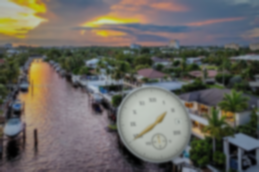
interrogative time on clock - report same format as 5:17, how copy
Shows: 1:40
